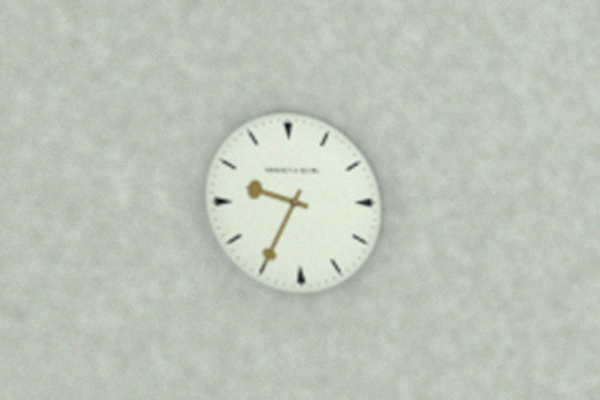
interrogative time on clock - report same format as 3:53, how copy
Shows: 9:35
